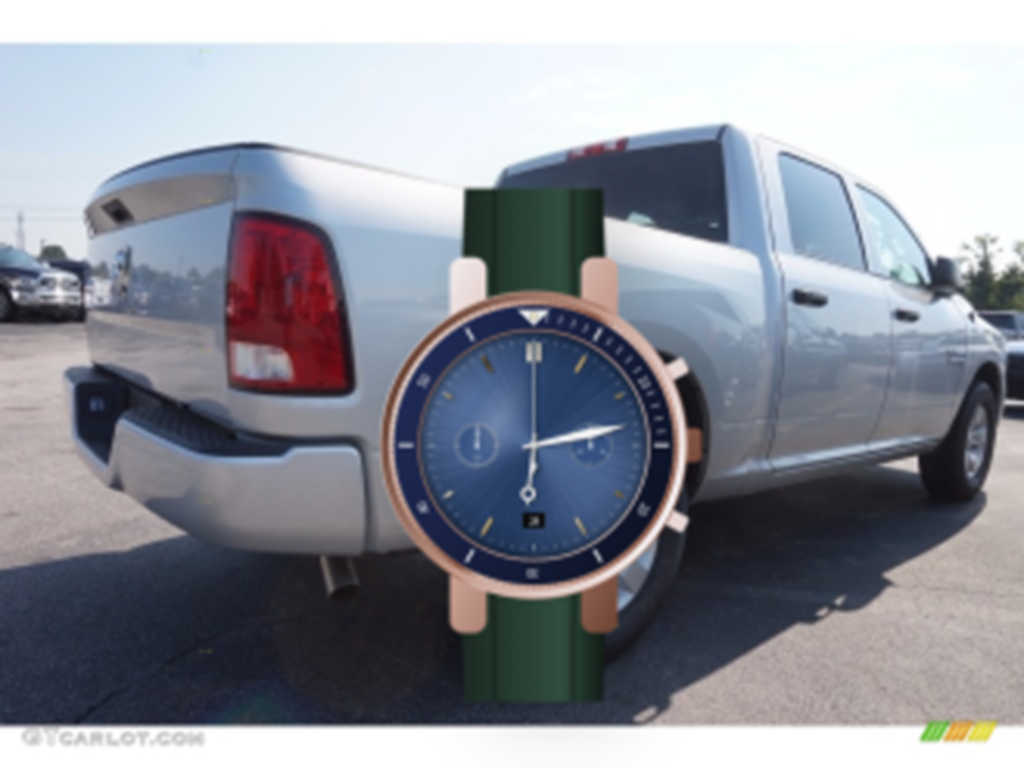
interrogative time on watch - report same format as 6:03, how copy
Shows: 6:13
